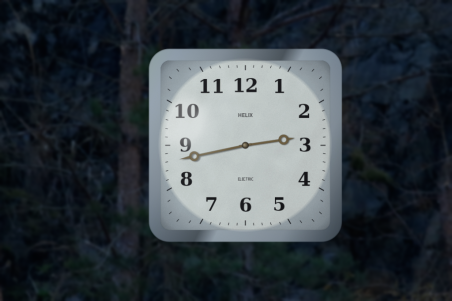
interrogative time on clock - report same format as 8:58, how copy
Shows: 2:43
